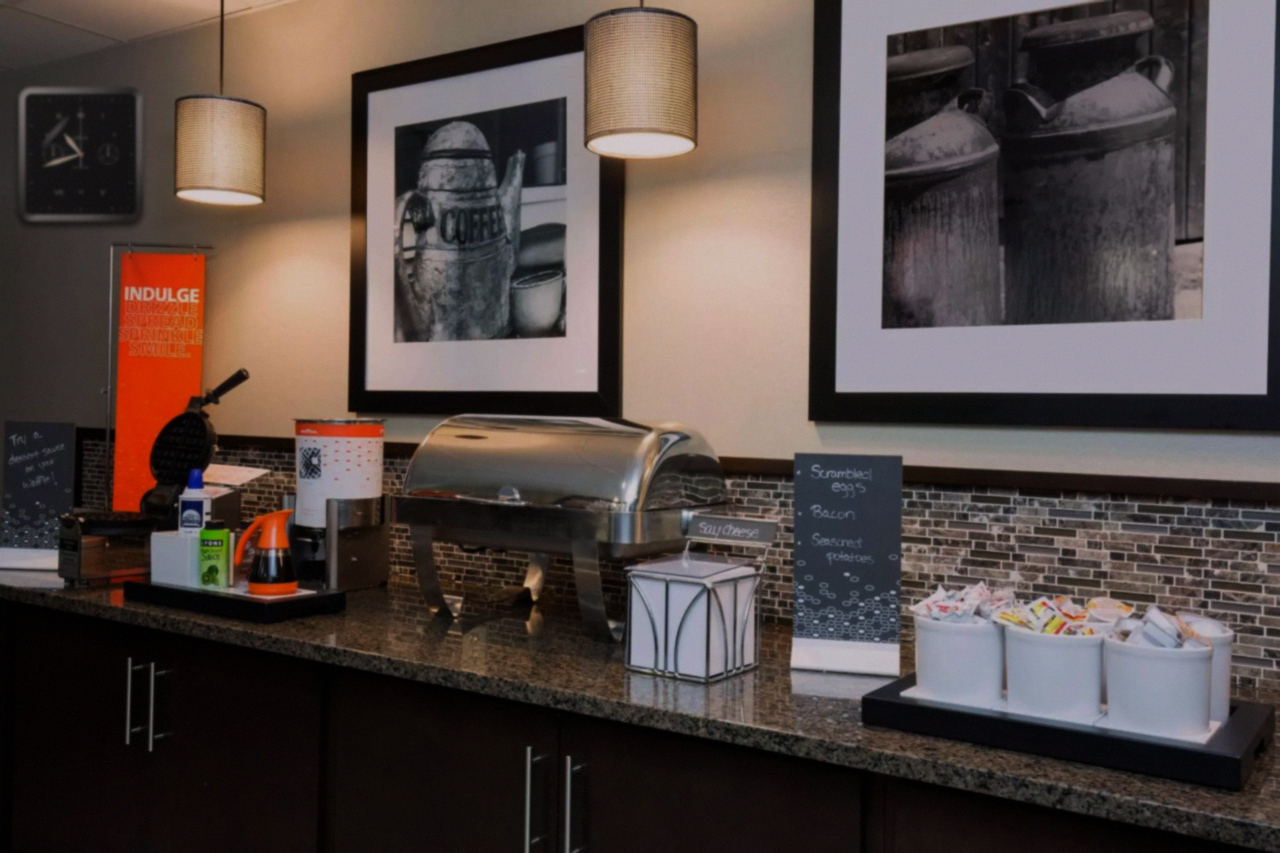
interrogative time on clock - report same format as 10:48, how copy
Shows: 10:42
